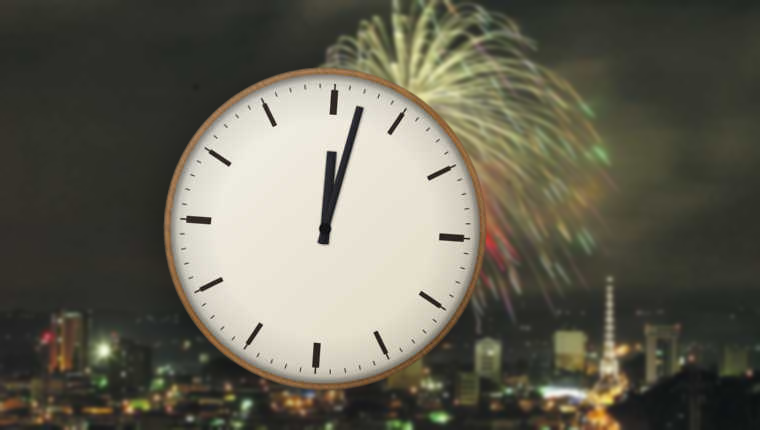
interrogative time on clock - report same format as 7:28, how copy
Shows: 12:02
